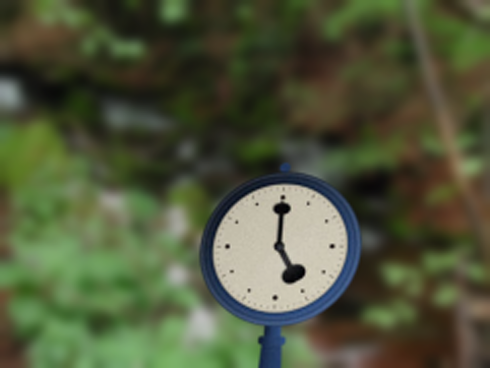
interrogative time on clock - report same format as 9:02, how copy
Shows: 5:00
